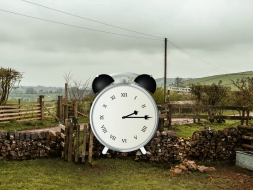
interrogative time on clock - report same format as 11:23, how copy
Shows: 2:15
